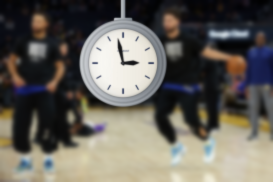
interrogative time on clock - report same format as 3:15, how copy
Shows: 2:58
